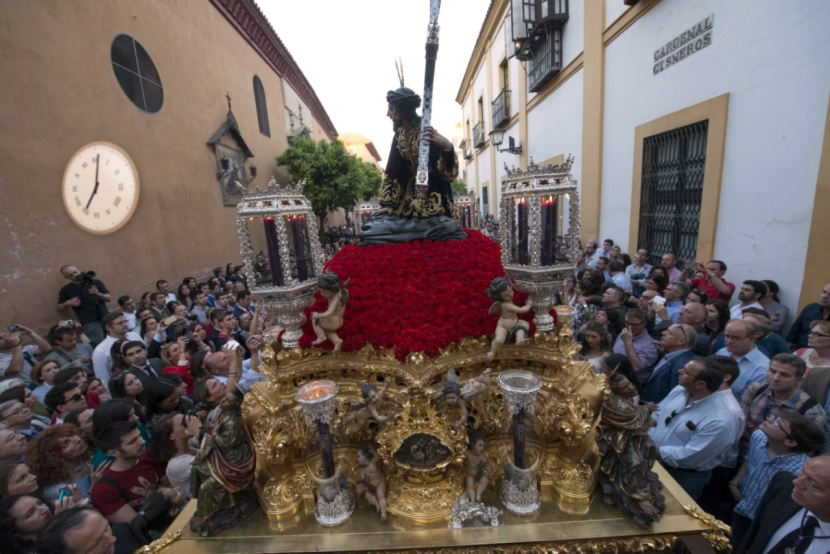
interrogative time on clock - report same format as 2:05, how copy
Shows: 7:01
